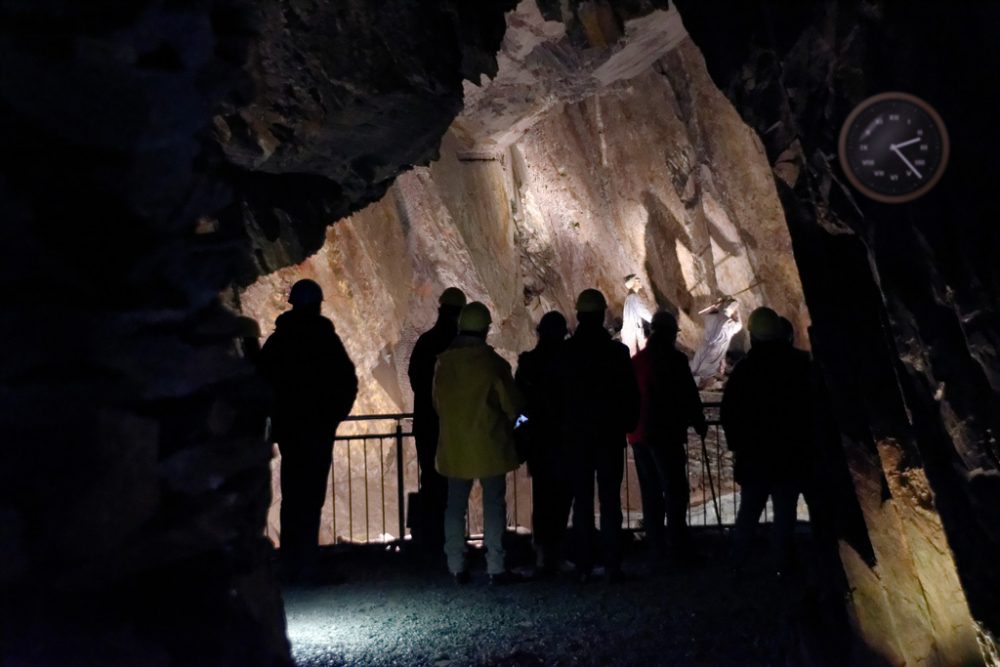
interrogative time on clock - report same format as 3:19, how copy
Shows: 2:23
